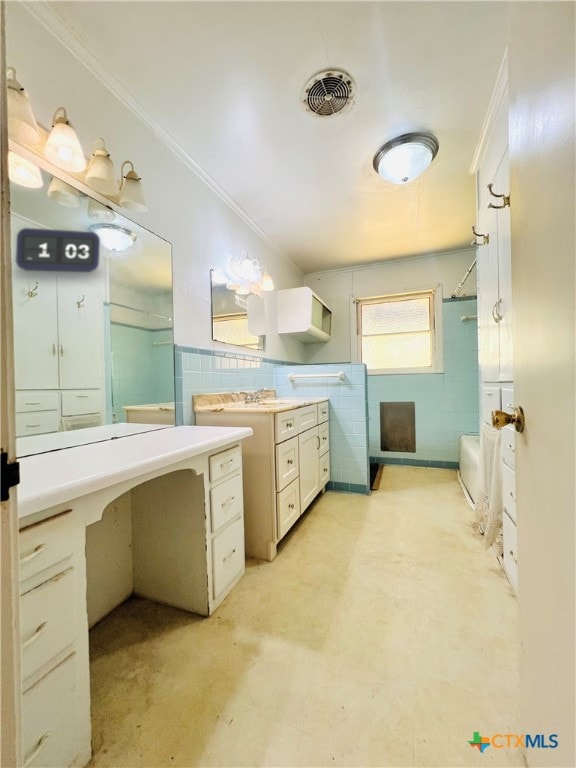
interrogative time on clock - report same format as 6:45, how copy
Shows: 1:03
